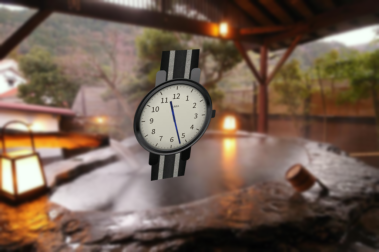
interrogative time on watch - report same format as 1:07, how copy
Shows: 11:27
